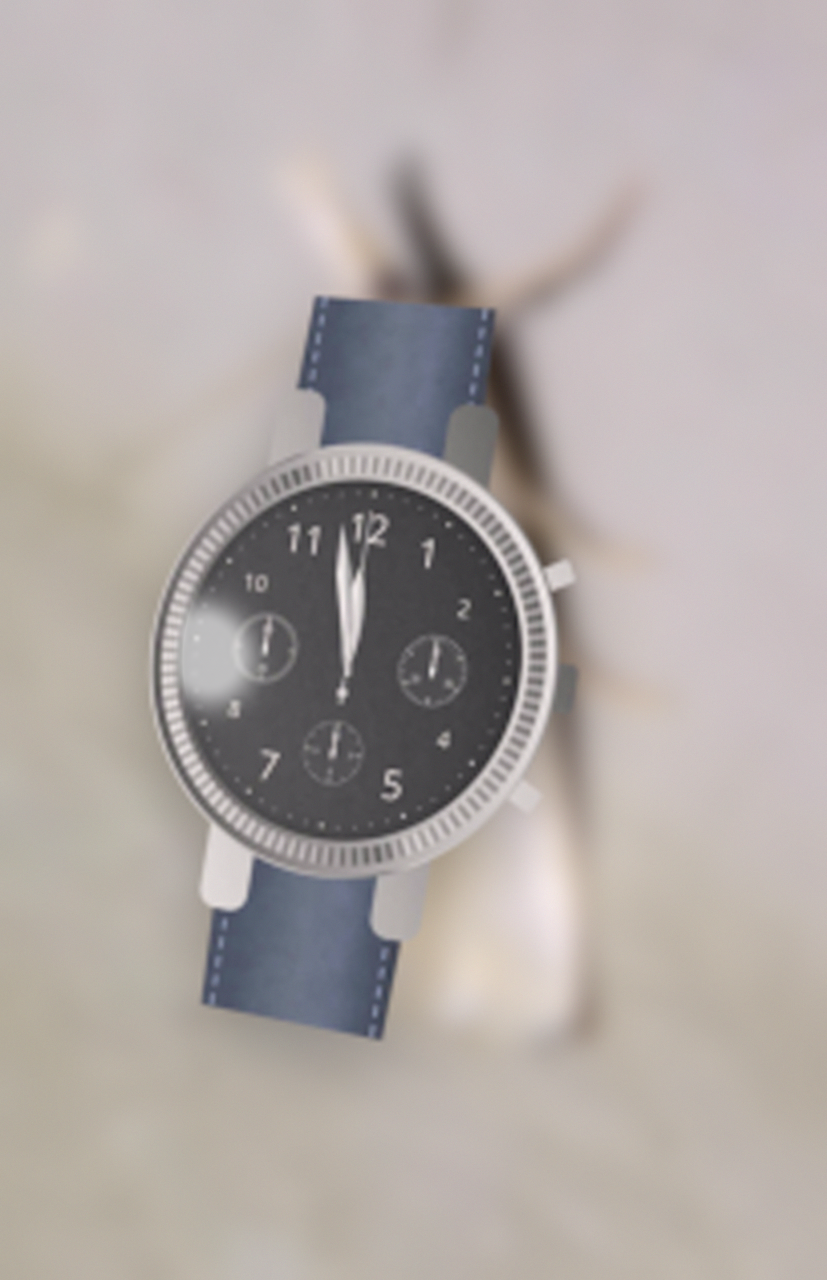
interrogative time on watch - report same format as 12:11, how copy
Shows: 11:58
